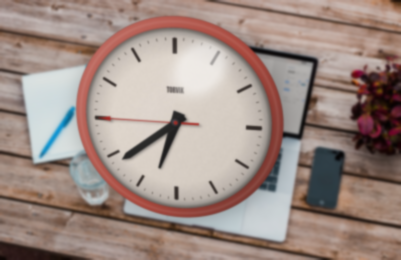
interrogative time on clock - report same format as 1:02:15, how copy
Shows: 6:38:45
